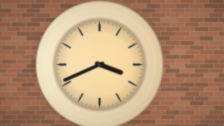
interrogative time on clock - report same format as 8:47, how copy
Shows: 3:41
